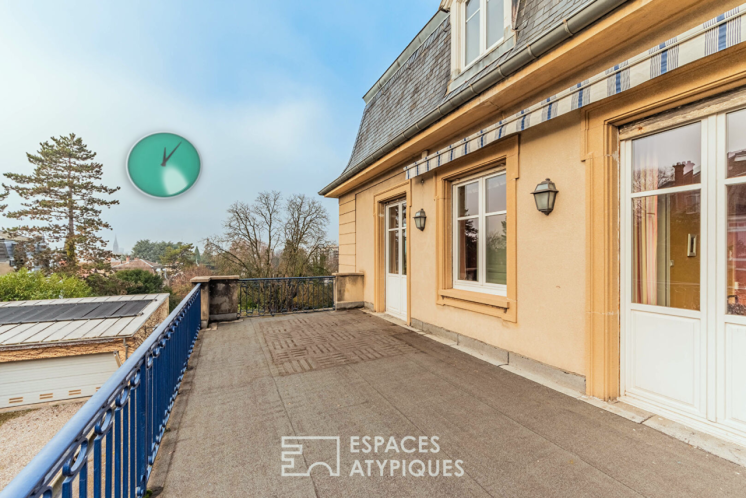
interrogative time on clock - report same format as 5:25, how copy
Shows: 12:06
